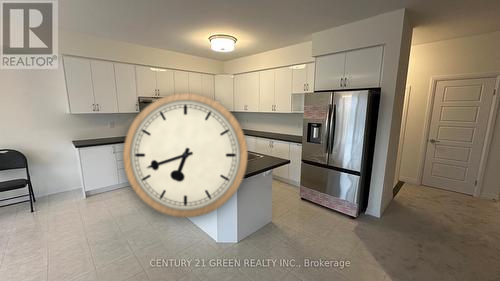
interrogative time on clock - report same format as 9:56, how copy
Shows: 6:42
